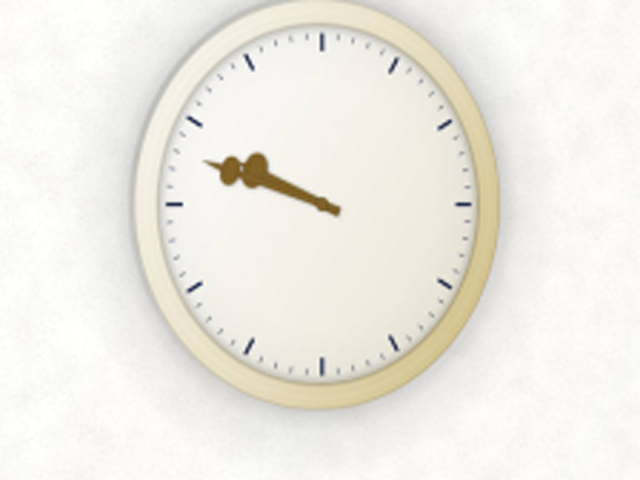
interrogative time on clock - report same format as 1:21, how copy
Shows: 9:48
